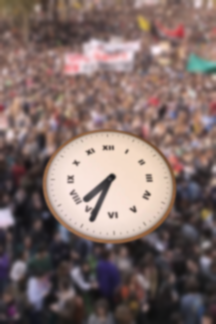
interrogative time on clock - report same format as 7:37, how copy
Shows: 7:34
